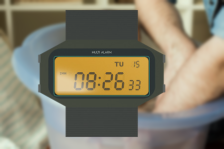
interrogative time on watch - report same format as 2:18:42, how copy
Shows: 8:26:33
